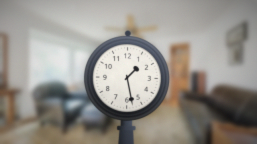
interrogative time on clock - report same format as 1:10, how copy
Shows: 1:28
